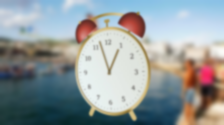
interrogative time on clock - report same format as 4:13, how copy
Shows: 12:57
